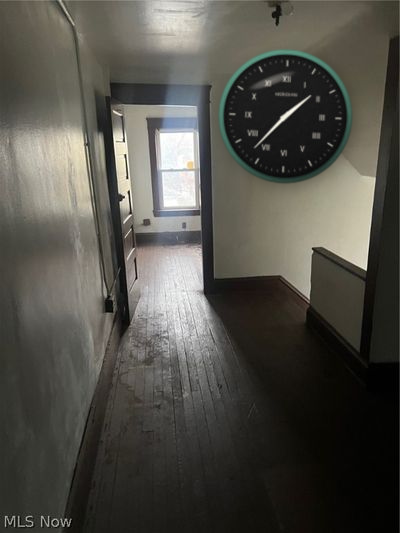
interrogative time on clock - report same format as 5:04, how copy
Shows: 1:37
